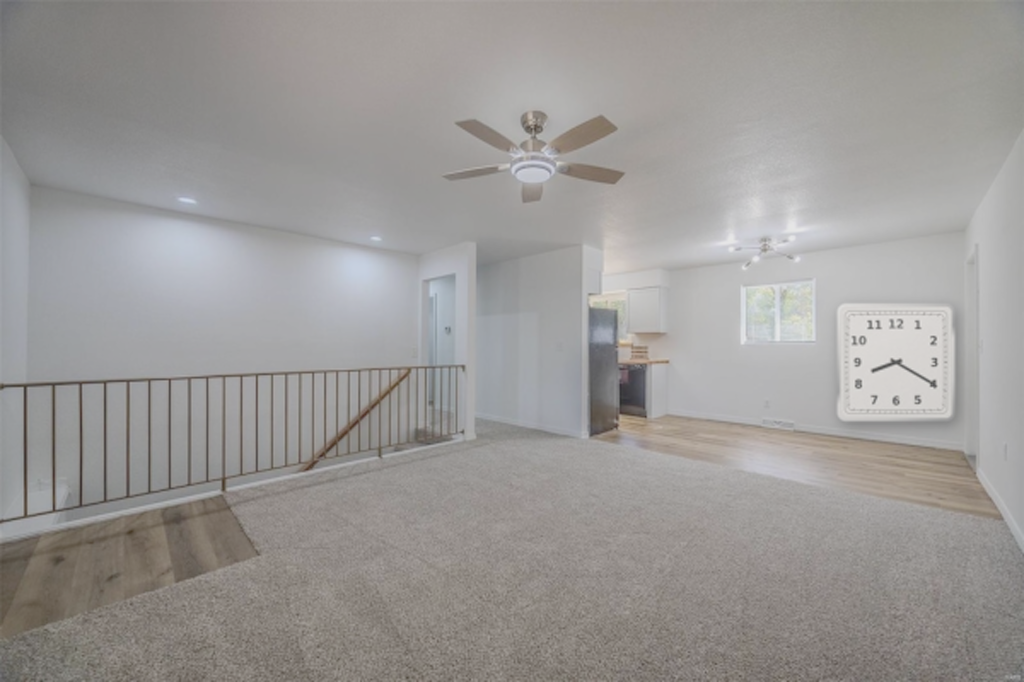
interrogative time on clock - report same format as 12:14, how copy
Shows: 8:20
